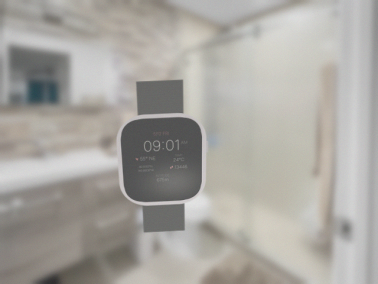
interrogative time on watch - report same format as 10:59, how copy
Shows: 9:01
